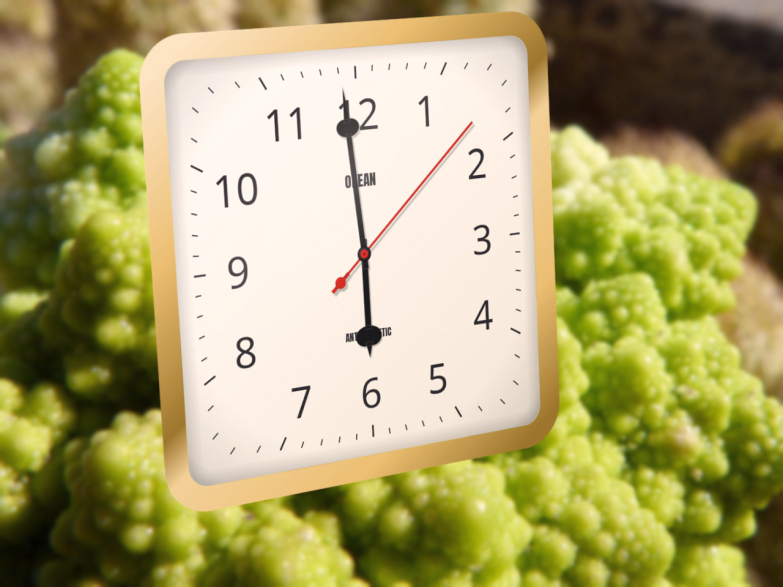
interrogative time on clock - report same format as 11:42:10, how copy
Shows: 5:59:08
